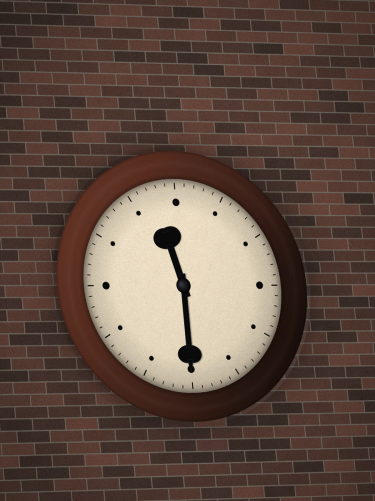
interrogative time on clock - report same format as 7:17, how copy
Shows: 11:30
